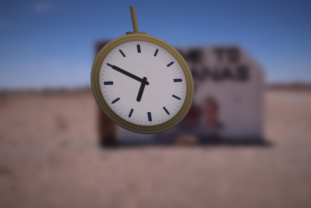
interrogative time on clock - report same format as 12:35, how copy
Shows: 6:50
